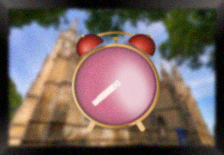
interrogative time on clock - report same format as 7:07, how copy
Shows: 7:38
